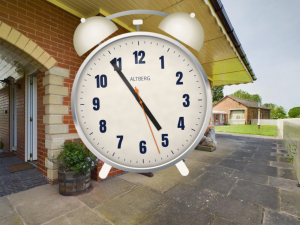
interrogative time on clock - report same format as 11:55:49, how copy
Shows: 4:54:27
